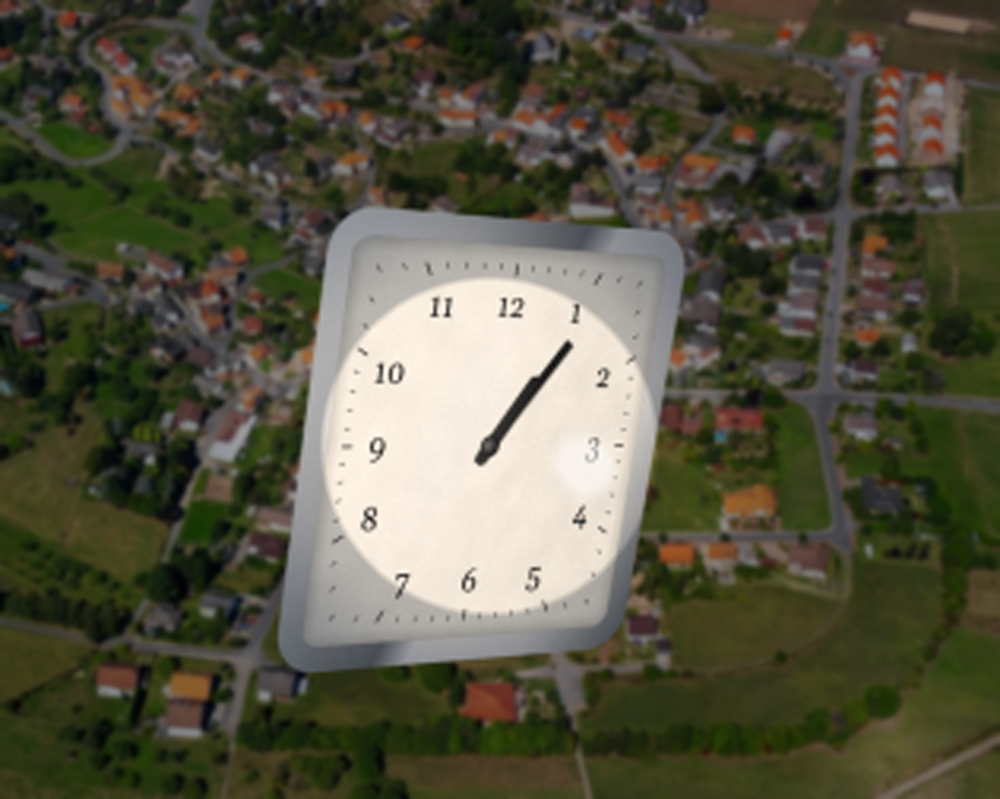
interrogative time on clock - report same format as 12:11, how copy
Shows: 1:06
